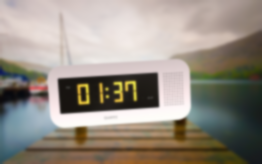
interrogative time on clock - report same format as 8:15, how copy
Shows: 1:37
